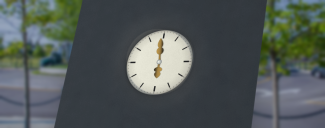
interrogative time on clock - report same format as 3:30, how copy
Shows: 5:59
